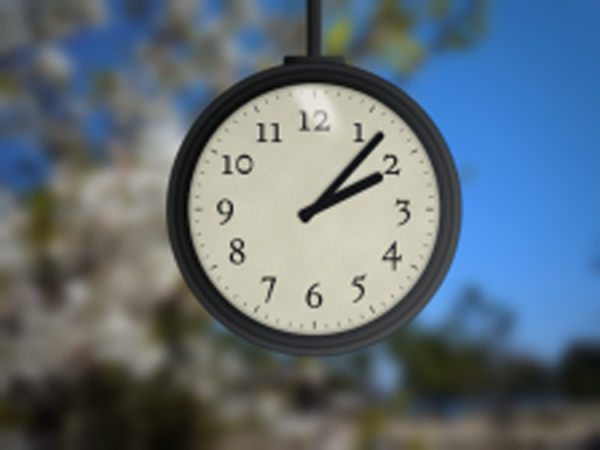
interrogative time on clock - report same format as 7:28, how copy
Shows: 2:07
